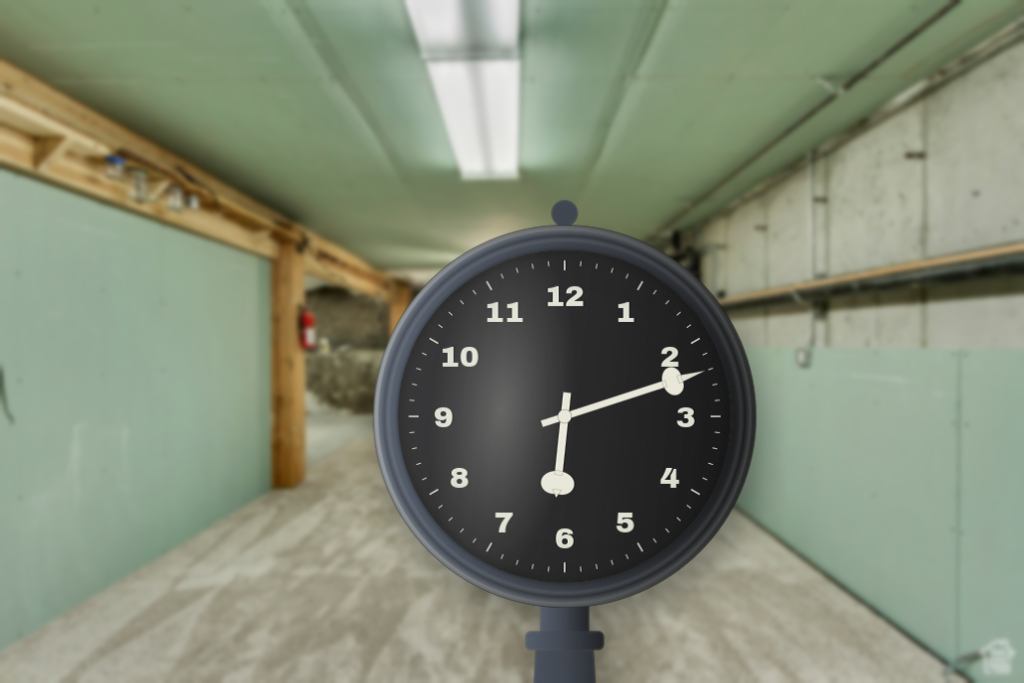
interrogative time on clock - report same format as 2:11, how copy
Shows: 6:12
